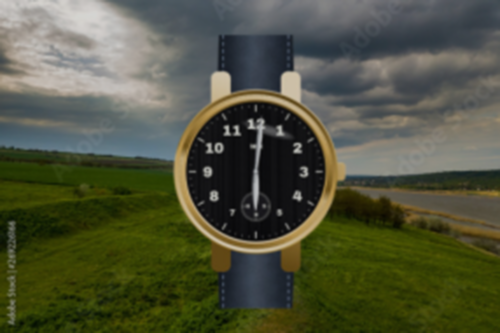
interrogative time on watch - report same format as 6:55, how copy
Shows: 6:01
